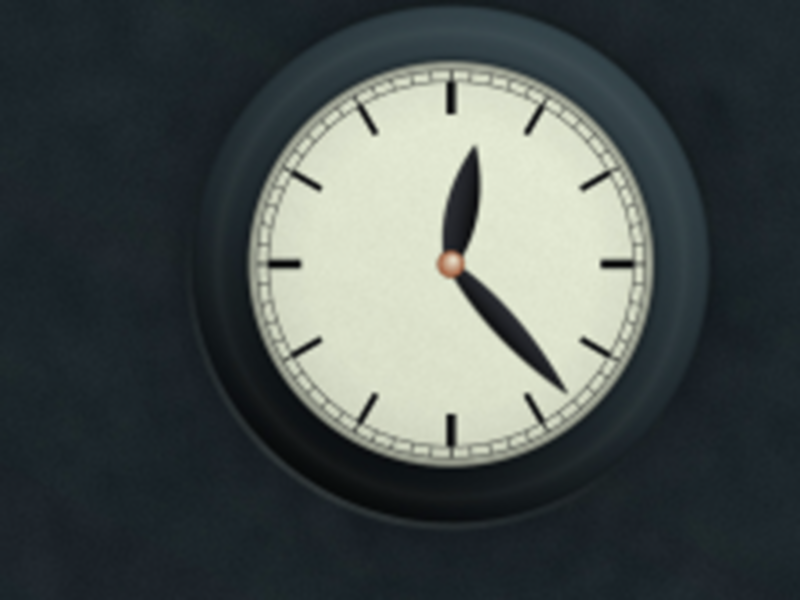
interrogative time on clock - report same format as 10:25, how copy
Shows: 12:23
